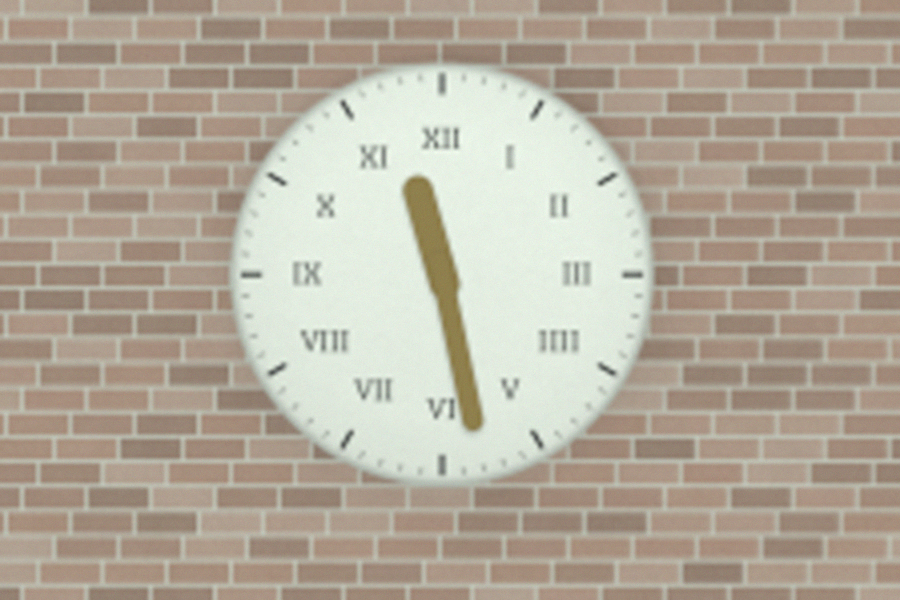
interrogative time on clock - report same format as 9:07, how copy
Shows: 11:28
